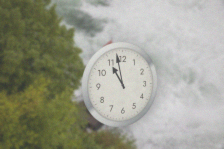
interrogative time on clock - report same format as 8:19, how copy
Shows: 10:58
